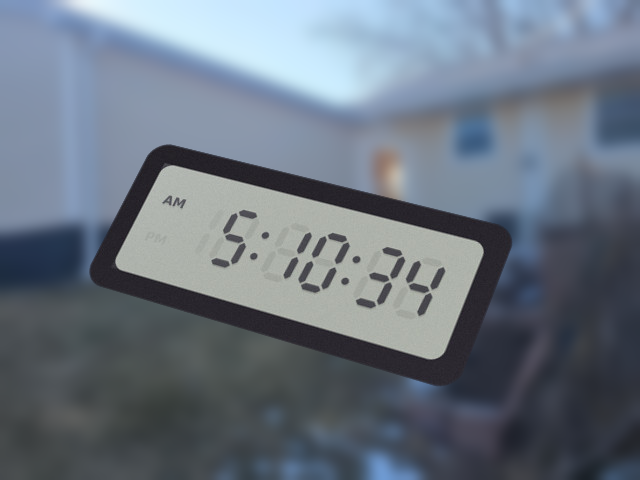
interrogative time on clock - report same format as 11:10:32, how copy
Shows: 5:10:34
